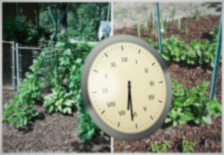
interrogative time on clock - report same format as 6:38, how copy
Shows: 6:31
